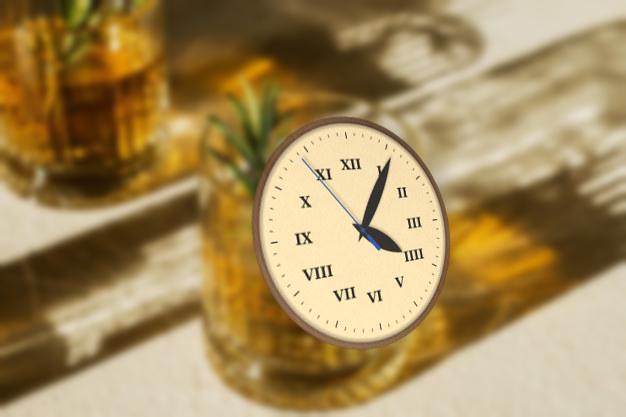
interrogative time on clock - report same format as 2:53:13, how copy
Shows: 4:05:54
